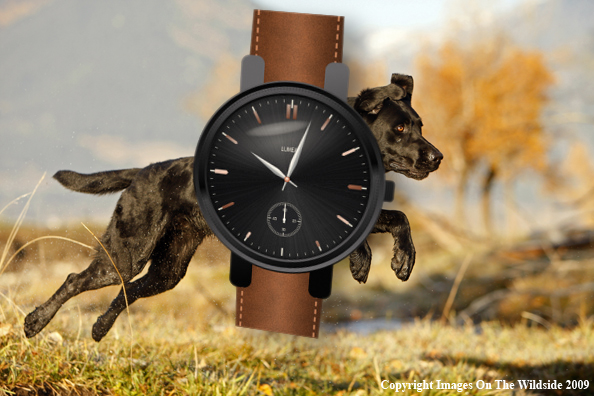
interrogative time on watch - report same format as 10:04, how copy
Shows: 10:03
